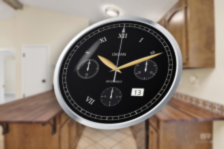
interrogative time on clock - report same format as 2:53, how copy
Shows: 10:11
